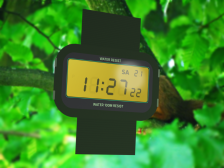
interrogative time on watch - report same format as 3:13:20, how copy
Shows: 11:27:22
